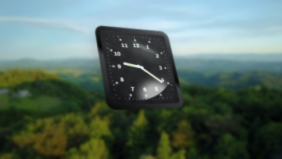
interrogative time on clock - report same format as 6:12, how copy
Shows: 9:21
